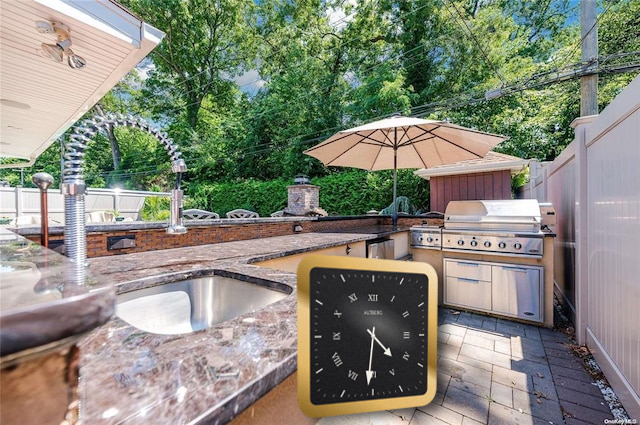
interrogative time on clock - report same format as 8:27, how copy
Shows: 4:31
